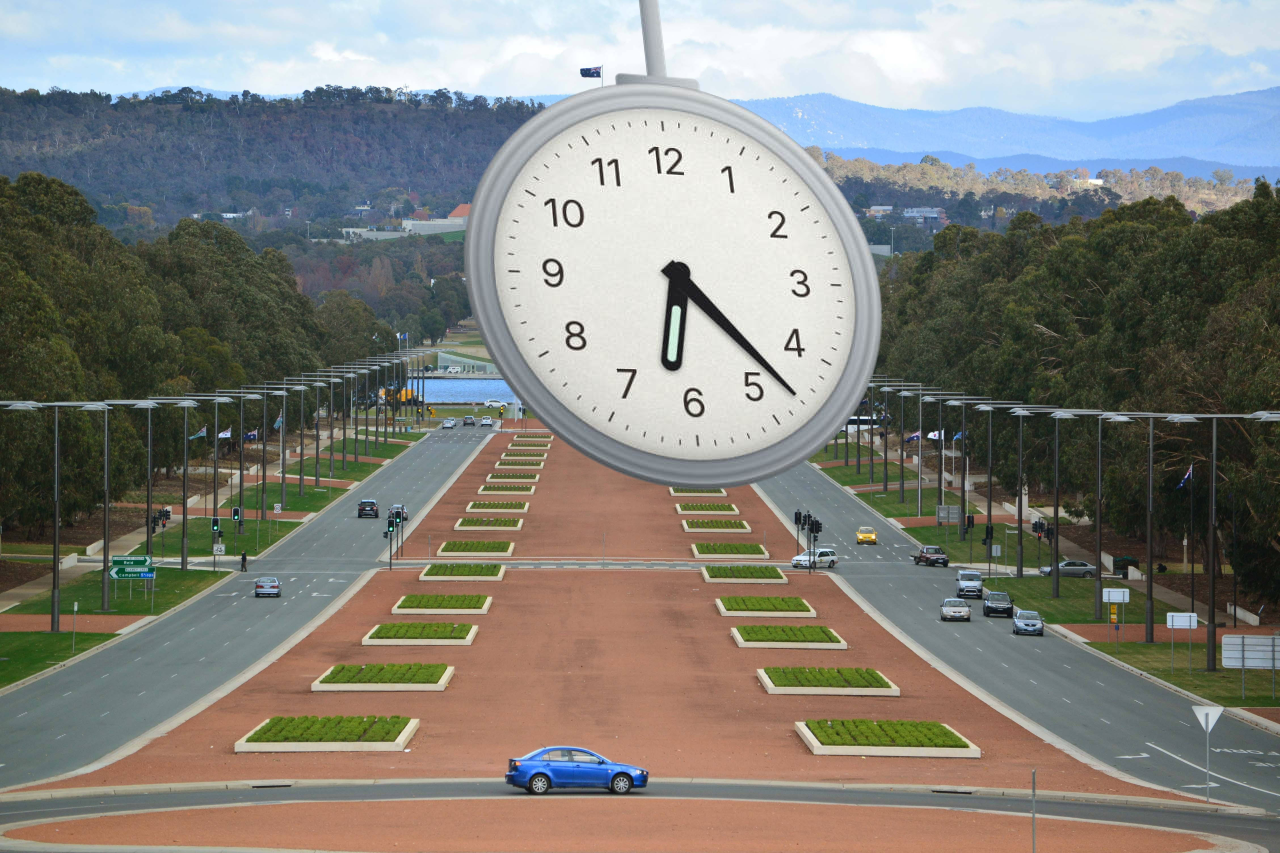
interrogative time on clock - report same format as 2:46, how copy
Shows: 6:23
